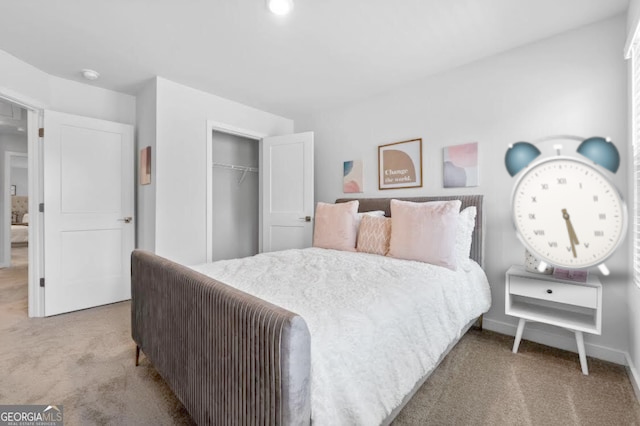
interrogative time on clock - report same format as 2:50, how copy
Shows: 5:29
